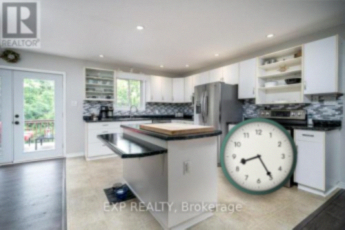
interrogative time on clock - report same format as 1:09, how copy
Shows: 8:25
